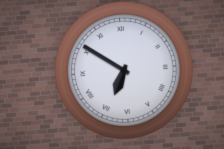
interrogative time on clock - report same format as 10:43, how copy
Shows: 6:51
